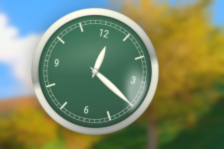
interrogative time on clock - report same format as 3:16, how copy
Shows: 12:20
